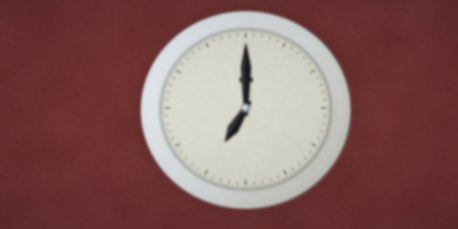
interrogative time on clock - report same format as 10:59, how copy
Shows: 7:00
